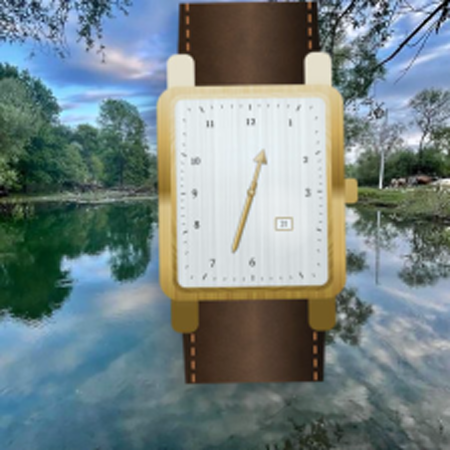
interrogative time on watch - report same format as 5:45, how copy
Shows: 12:33
